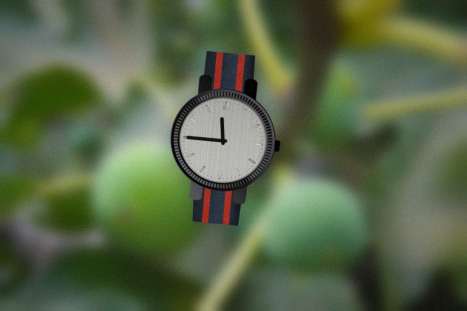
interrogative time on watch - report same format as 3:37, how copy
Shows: 11:45
